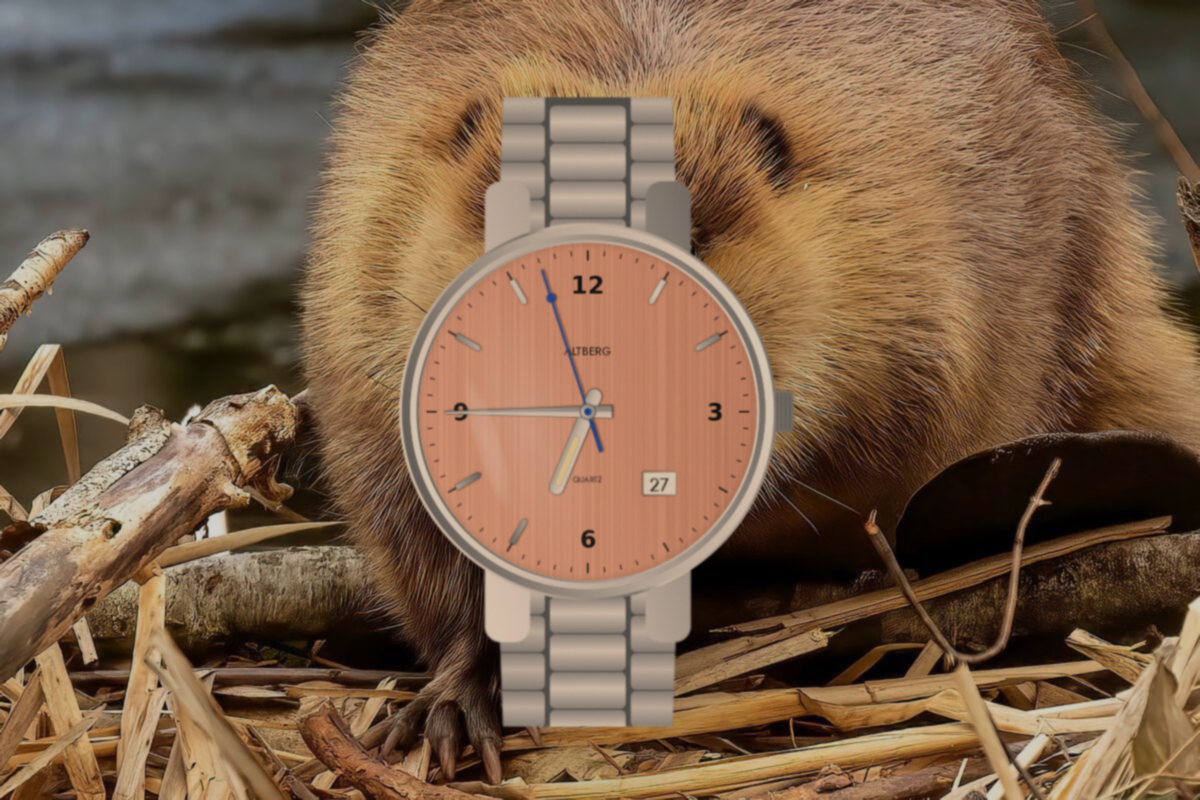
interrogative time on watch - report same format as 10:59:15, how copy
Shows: 6:44:57
